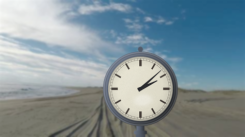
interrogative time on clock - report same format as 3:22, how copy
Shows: 2:08
